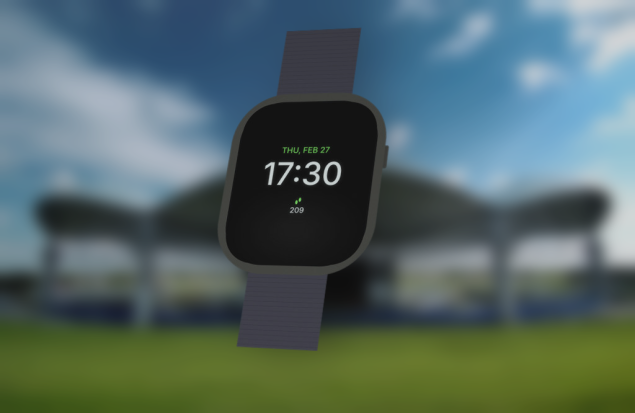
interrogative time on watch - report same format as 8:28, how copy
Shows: 17:30
